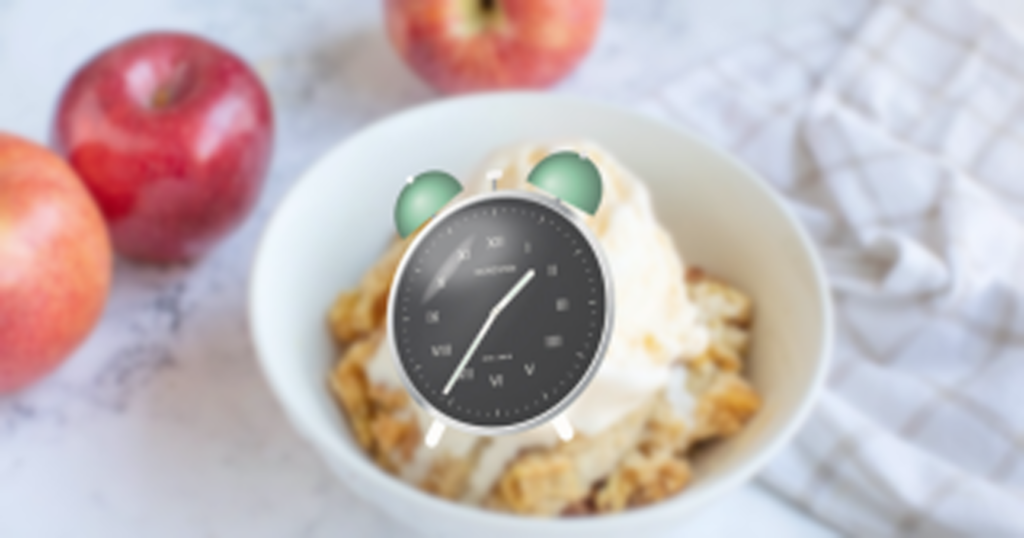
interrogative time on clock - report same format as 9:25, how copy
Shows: 1:36
